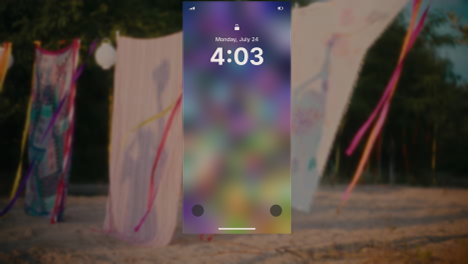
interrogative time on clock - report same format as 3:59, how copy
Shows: 4:03
